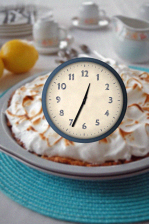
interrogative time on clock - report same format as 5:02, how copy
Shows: 12:34
